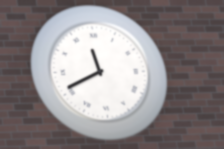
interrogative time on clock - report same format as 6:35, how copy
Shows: 11:41
